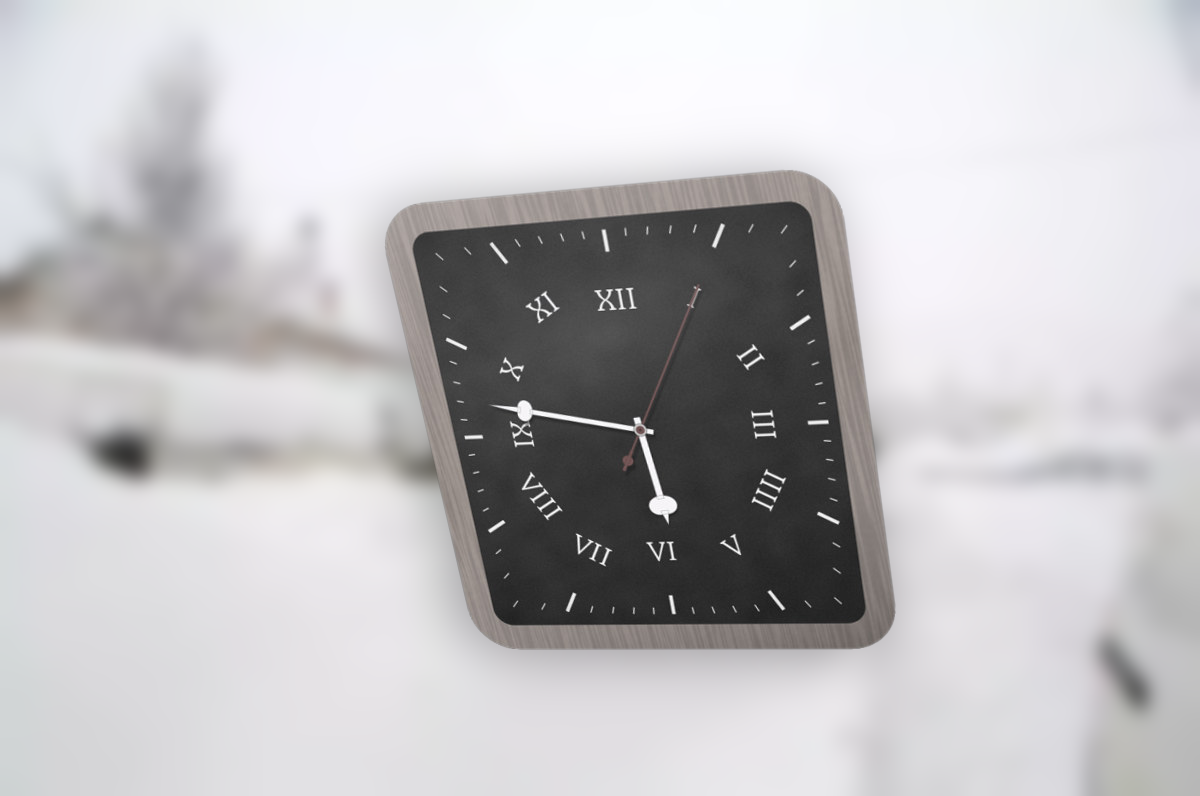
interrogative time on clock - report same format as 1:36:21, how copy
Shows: 5:47:05
